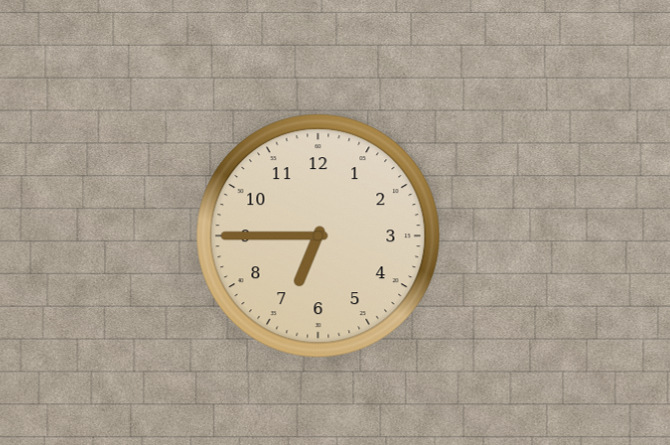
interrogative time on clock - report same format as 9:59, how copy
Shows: 6:45
